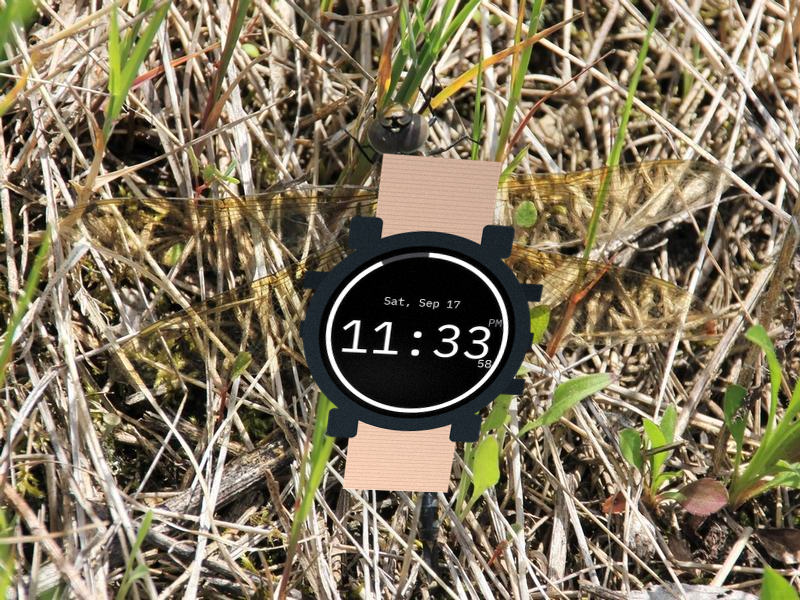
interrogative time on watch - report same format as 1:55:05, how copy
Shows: 11:33:58
